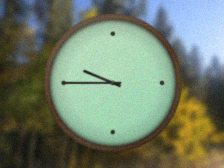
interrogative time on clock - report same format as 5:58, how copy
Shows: 9:45
